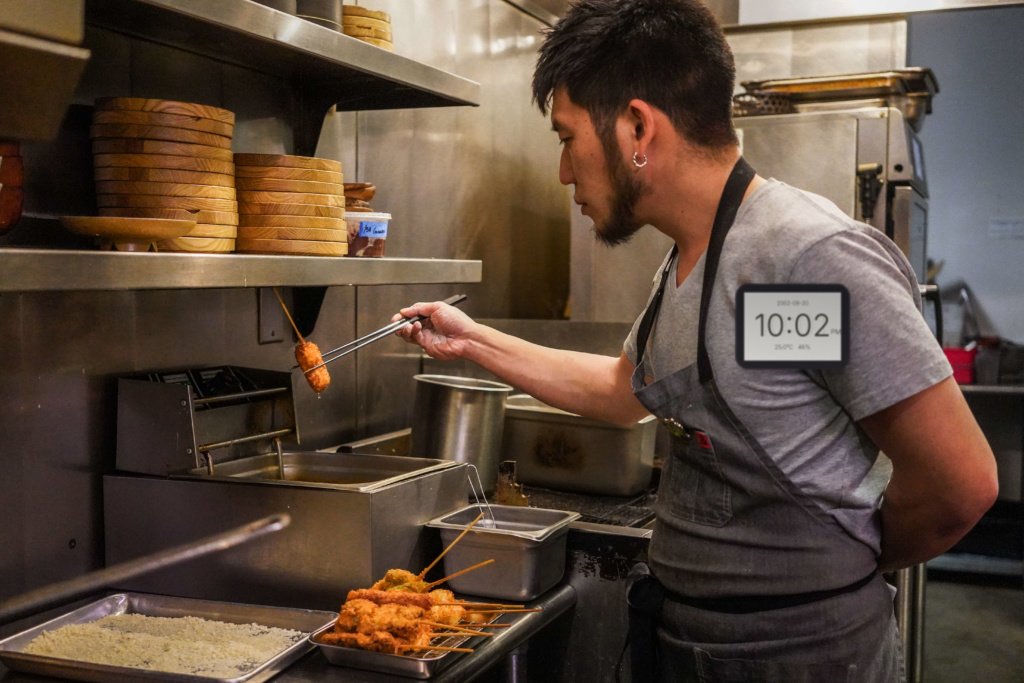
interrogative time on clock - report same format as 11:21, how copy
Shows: 10:02
